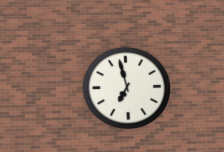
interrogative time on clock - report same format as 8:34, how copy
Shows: 6:58
